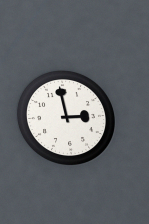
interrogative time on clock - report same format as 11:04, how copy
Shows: 2:59
